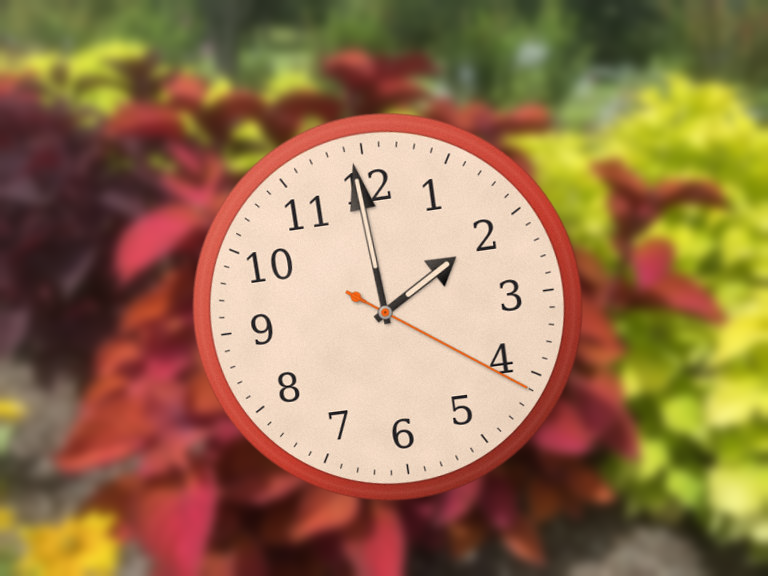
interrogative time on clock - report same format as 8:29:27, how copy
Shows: 1:59:21
